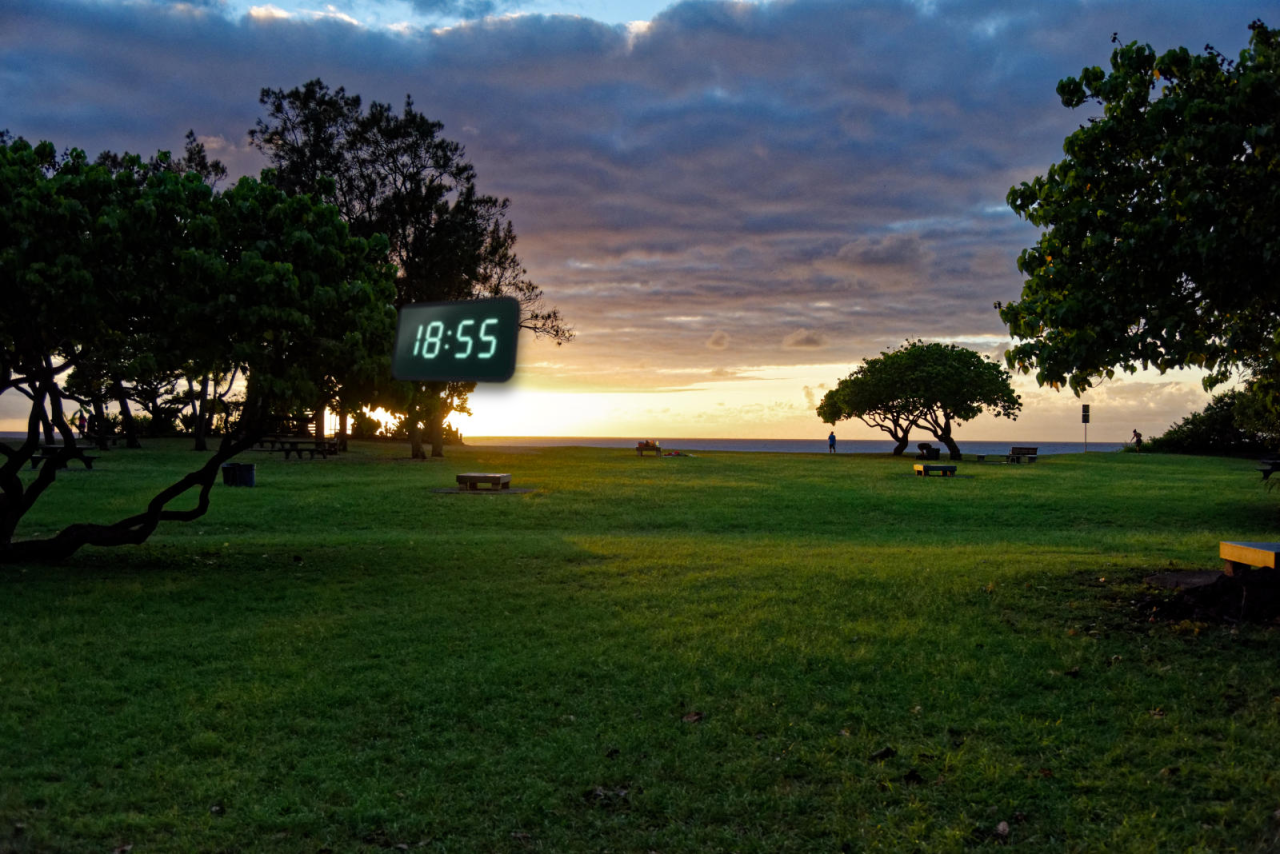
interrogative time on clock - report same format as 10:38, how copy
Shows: 18:55
